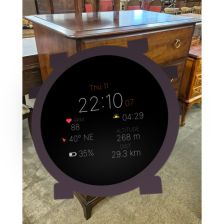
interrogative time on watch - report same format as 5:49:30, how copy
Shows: 22:10:07
